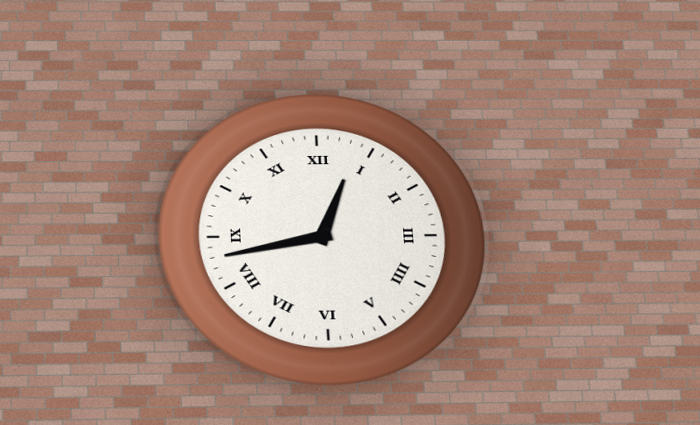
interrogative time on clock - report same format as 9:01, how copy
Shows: 12:43
